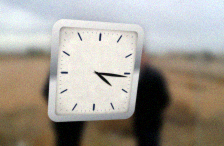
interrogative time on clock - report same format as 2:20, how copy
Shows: 4:16
